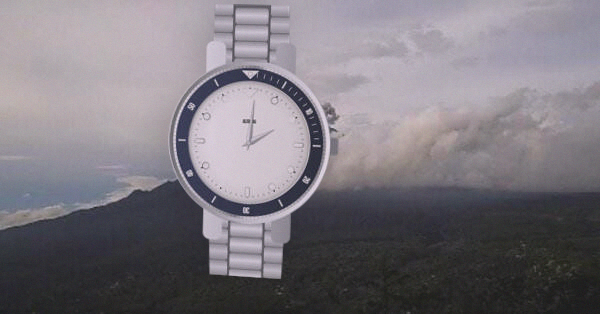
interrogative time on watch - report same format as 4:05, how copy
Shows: 2:01
